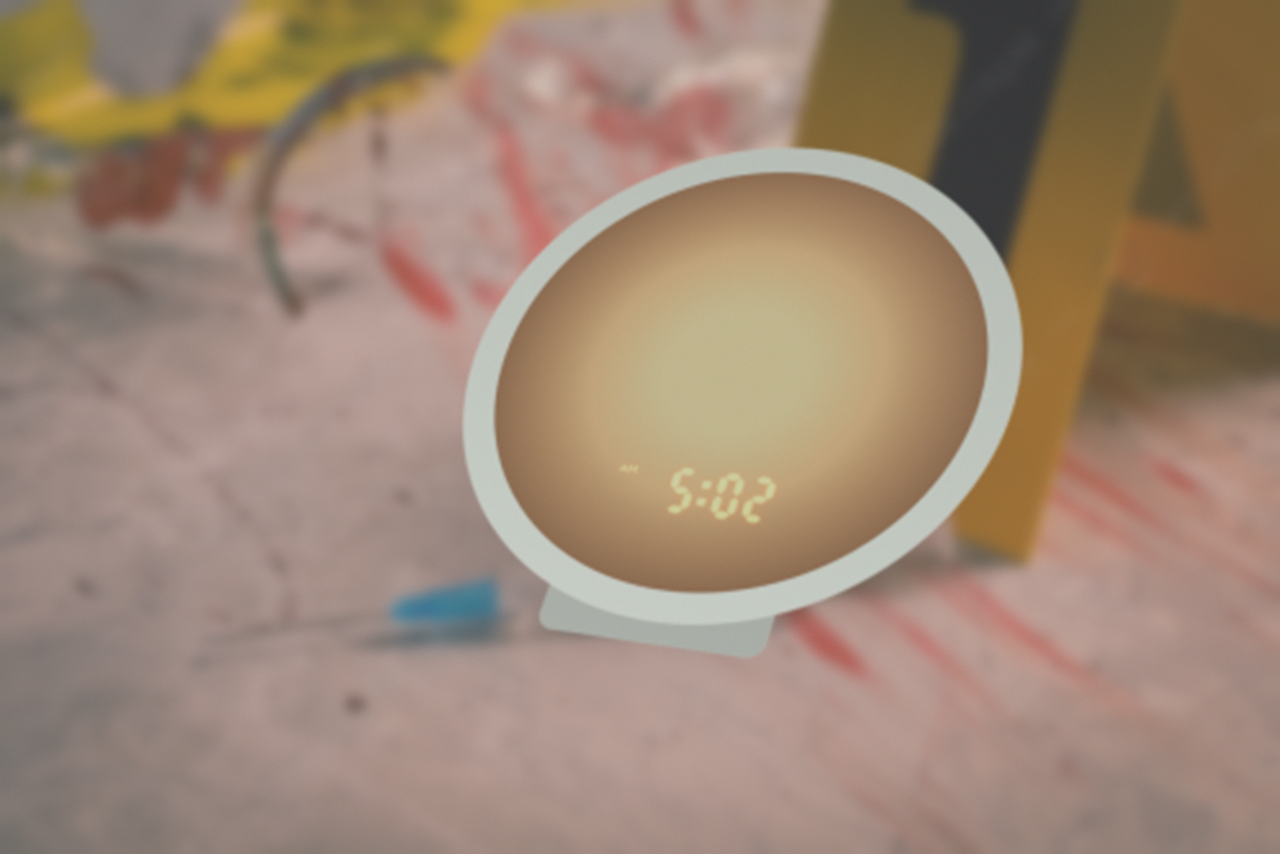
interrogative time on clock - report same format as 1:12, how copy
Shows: 5:02
